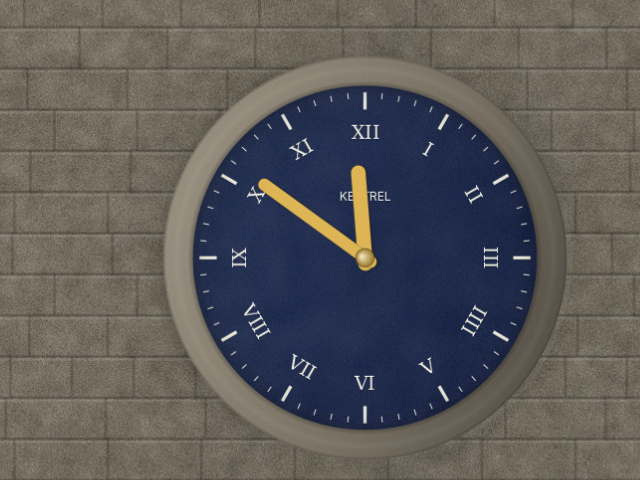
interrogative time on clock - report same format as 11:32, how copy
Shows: 11:51
